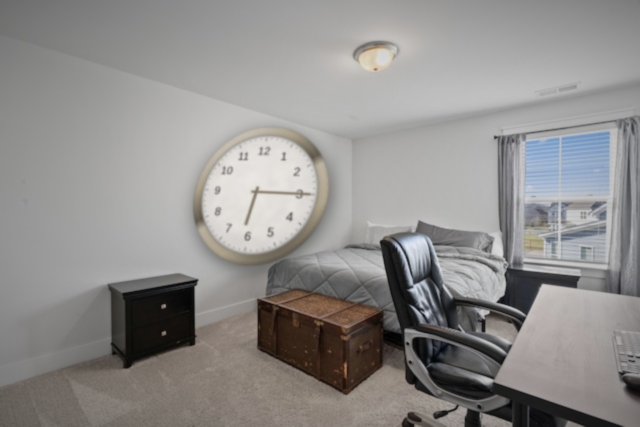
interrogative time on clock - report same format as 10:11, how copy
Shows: 6:15
